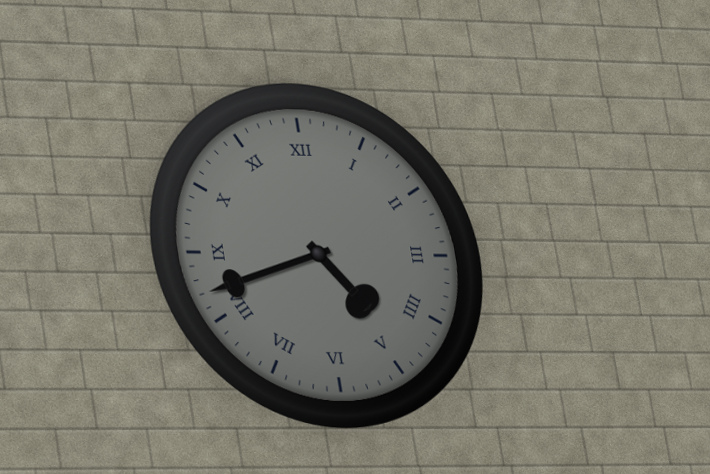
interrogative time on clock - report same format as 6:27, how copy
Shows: 4:42
